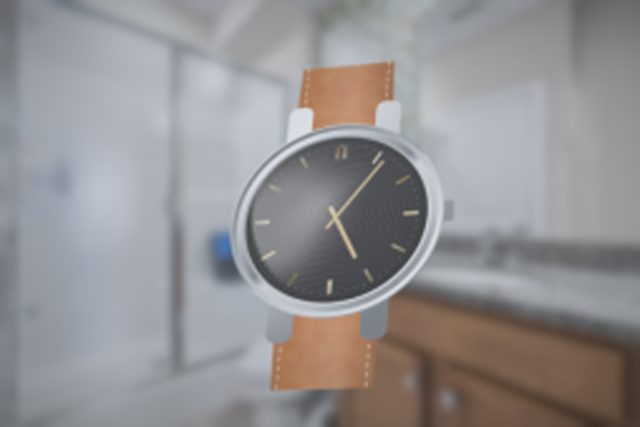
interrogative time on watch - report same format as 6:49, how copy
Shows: 5:06
